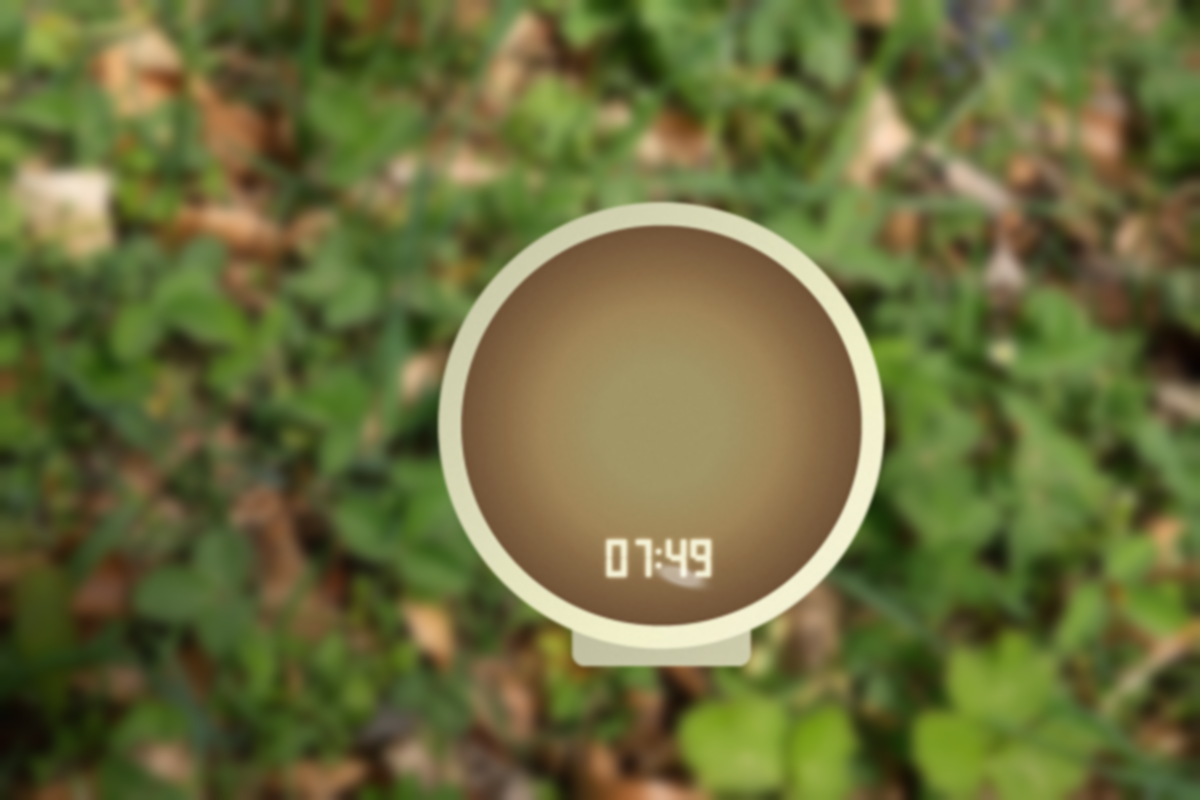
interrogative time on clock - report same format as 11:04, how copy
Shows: 7:49
